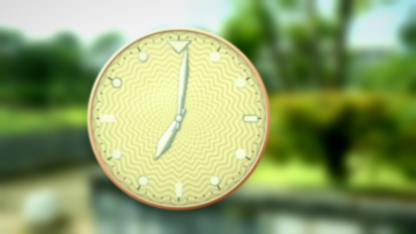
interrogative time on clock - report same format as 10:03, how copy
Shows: 7:01
